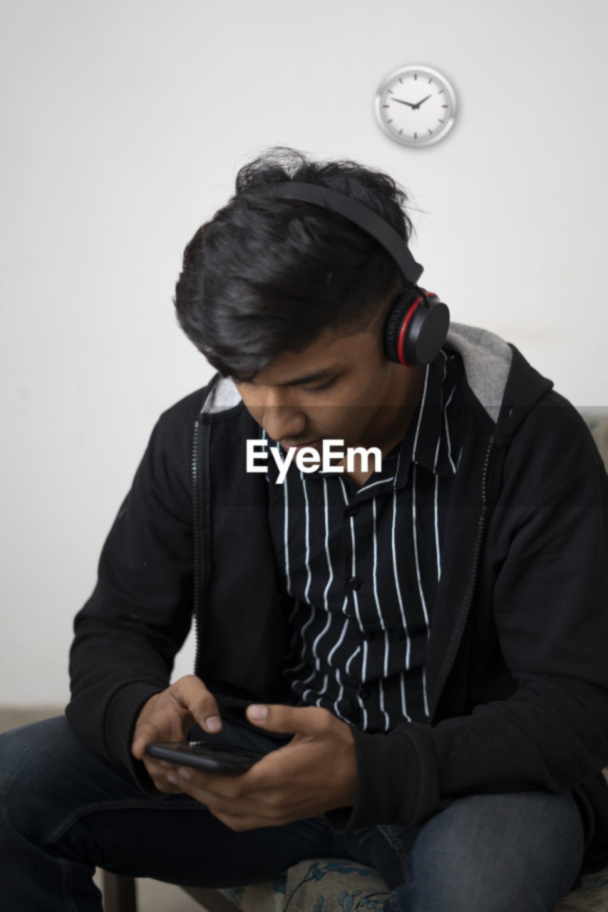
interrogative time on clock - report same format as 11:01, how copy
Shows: 1:48
